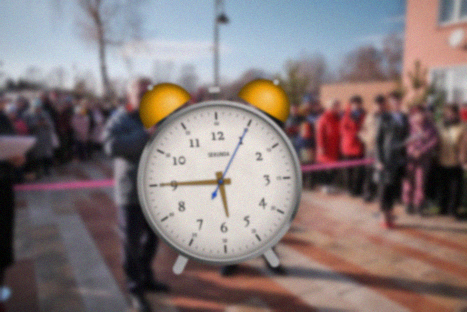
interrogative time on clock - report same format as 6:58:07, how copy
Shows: 5:45:05
